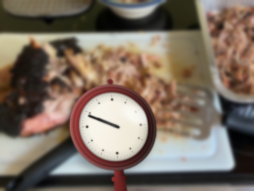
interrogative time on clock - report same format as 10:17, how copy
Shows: 9:49
